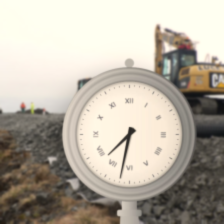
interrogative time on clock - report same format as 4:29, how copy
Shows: 7:32
